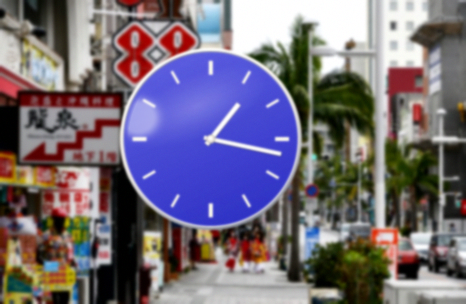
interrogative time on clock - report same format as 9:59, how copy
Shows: 1:17
